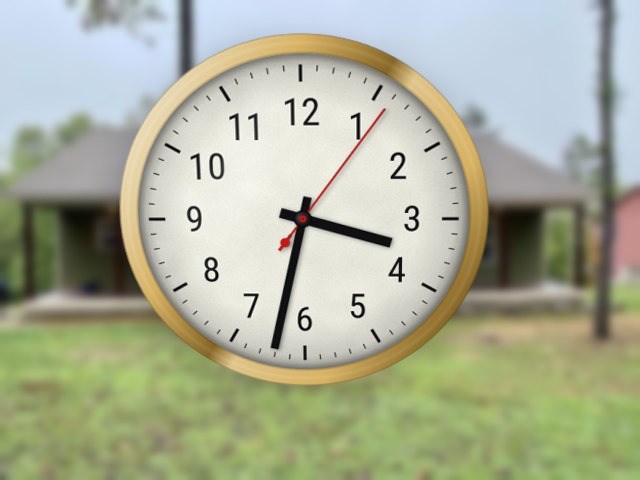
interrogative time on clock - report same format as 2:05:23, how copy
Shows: 3:32:06
